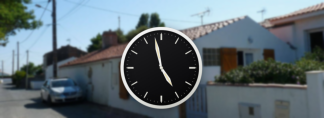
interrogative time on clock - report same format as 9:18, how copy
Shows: 4:58
